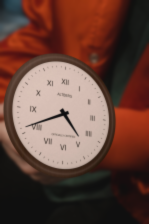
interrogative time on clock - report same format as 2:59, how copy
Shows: 4:41
